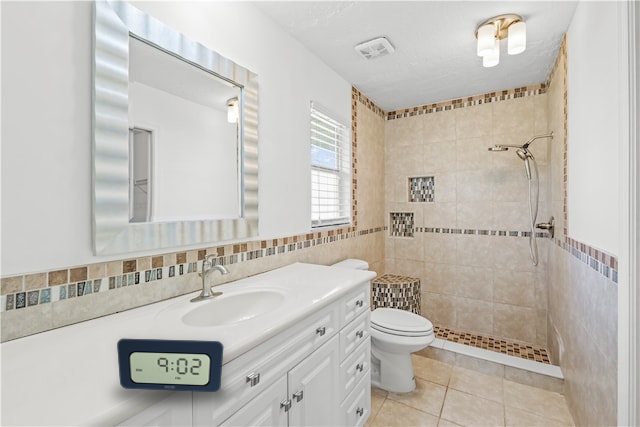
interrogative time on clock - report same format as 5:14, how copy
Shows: 9:02
